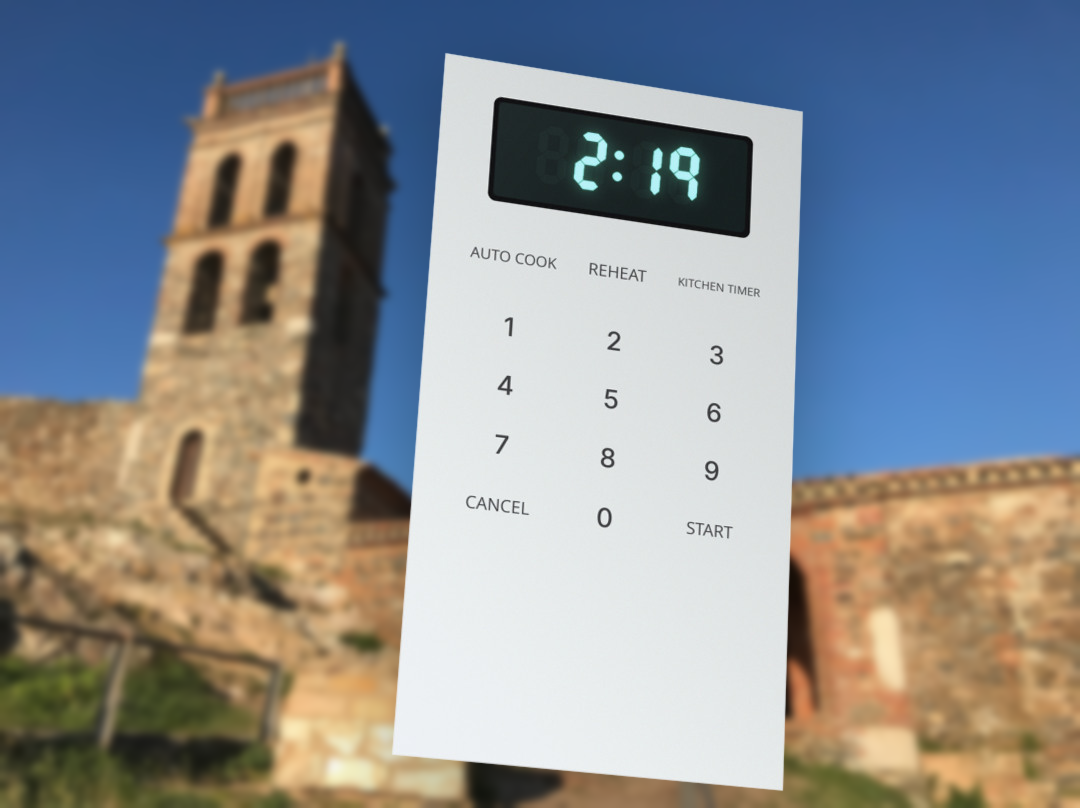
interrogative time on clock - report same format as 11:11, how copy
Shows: 2:19
